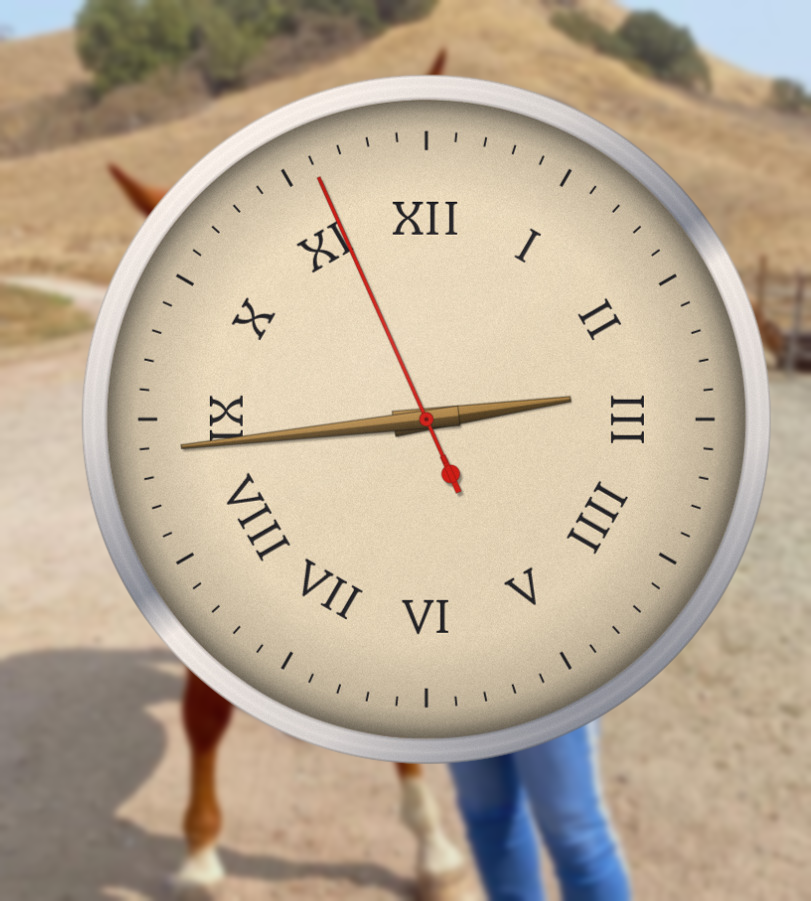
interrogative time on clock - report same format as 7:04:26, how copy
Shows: 2:43:56
